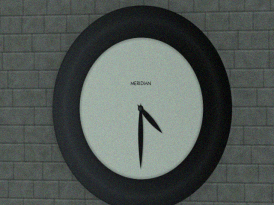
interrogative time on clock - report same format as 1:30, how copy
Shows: 4:30
